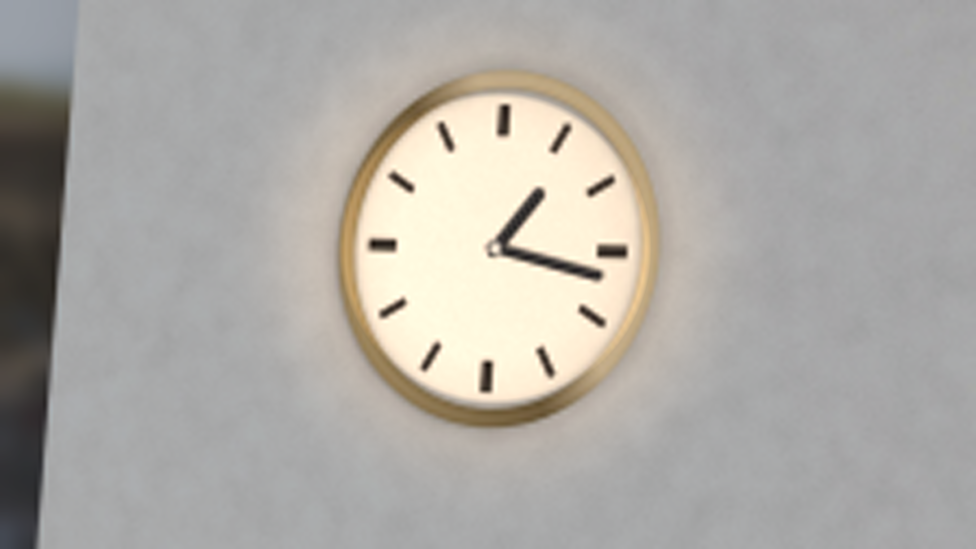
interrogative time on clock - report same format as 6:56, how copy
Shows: 1:17
